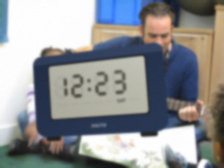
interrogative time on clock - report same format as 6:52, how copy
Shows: 12:23
